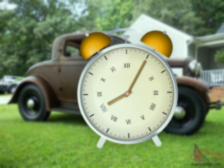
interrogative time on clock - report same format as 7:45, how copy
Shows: 8:05
